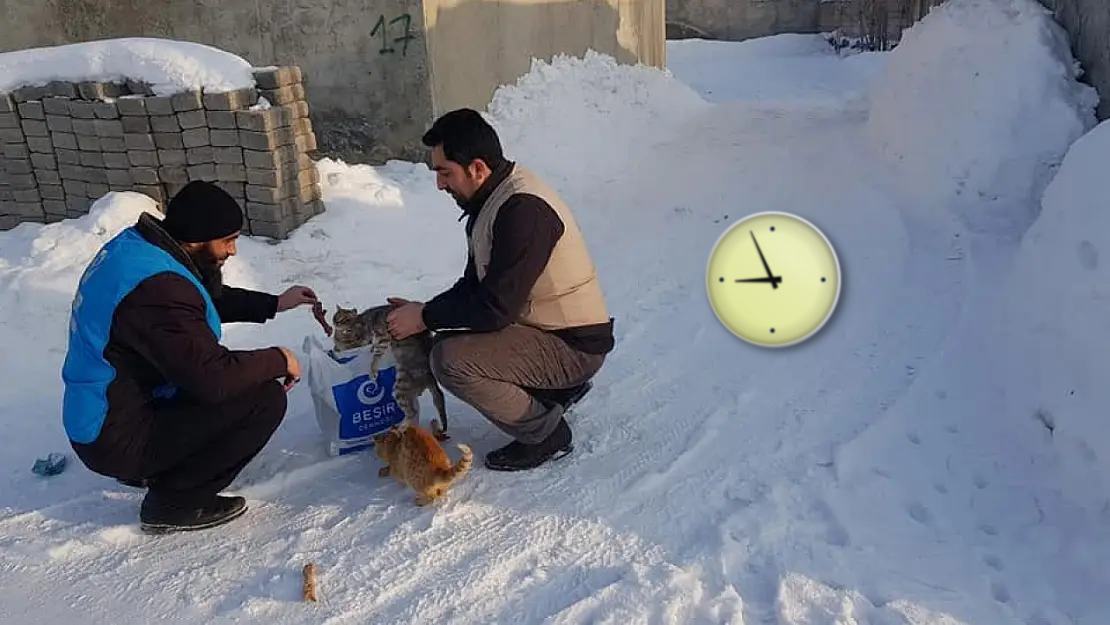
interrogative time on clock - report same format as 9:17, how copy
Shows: 8:56
